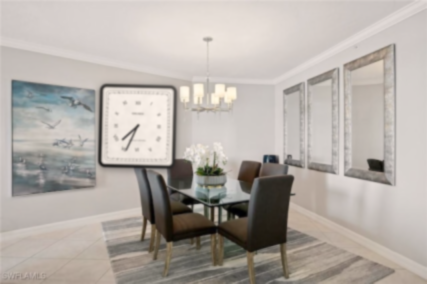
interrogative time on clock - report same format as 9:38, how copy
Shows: 7:34
